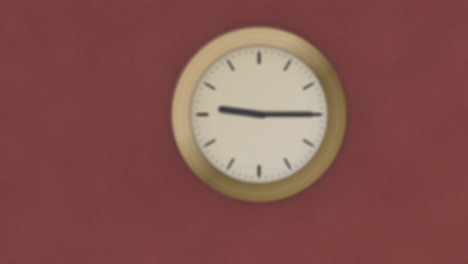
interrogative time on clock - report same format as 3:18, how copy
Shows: 9:15
